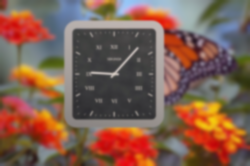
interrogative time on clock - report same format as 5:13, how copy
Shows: 9:07
